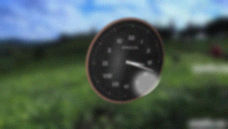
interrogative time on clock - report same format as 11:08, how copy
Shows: 3:18
